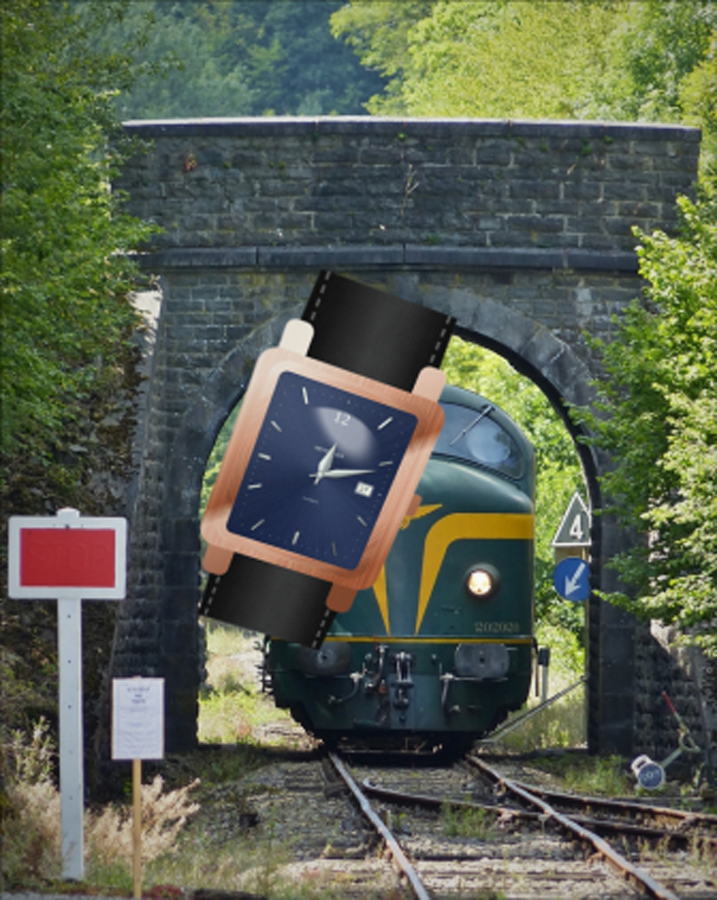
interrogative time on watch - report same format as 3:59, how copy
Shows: 12:11
